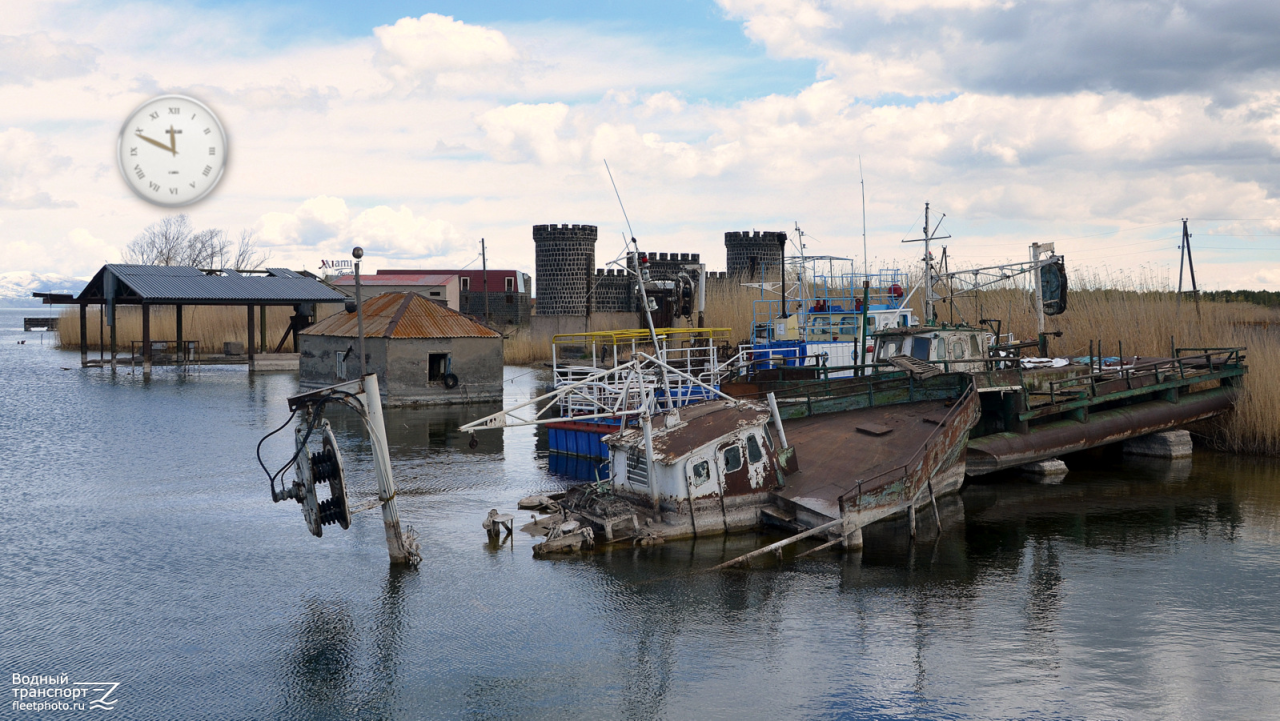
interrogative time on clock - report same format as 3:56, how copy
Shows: 11:49
